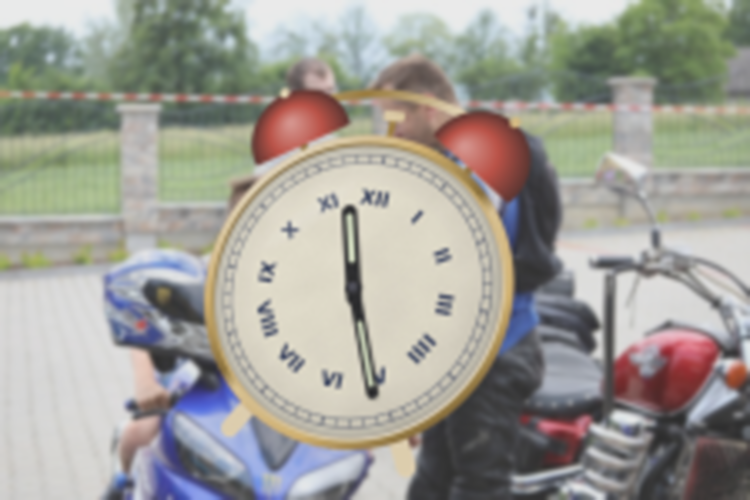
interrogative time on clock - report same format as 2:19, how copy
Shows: 11:26
